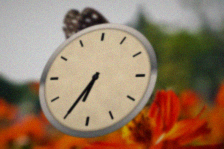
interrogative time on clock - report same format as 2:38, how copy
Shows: 6:35
